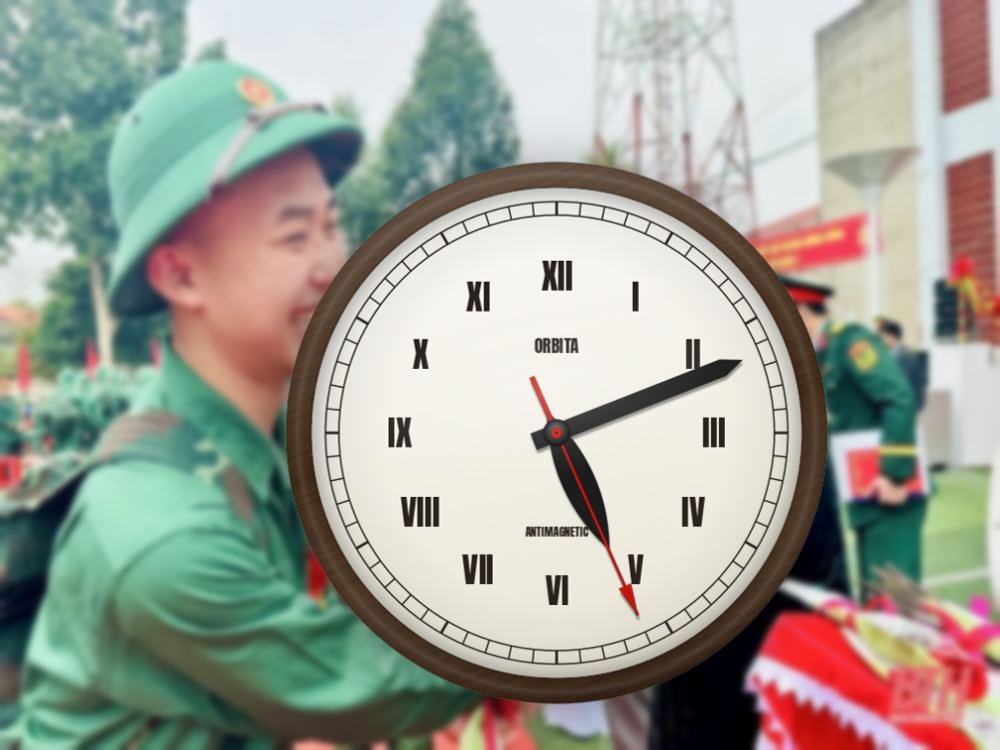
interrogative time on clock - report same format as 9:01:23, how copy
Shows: 5:11:26
